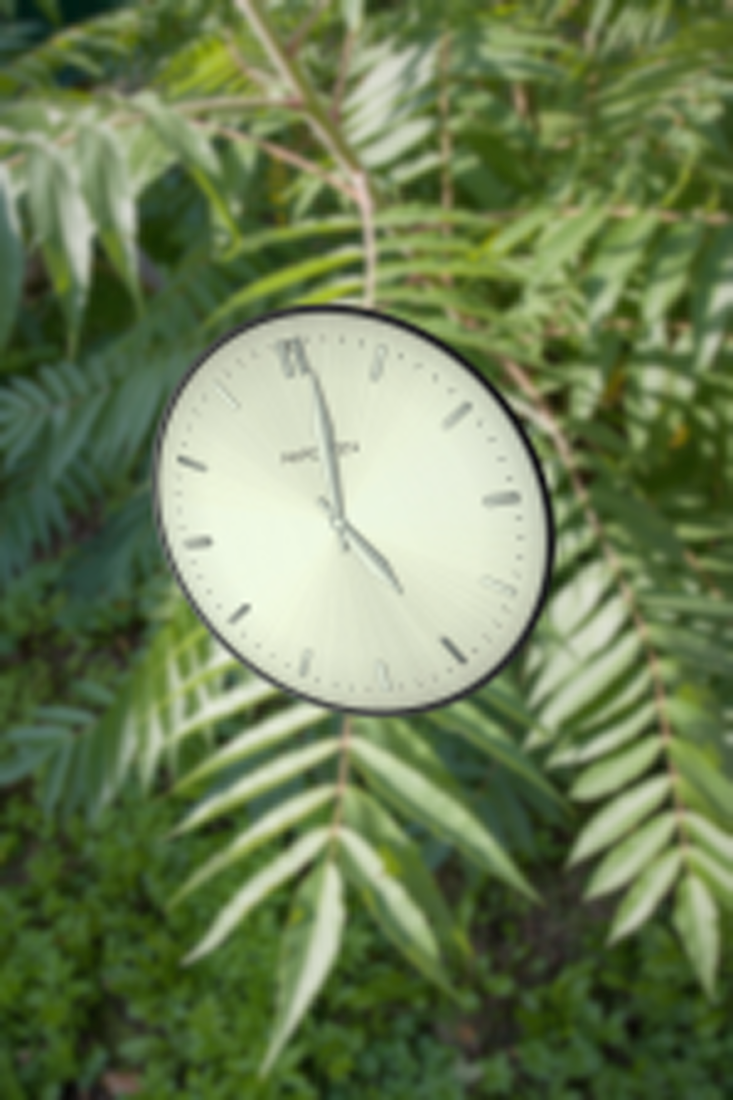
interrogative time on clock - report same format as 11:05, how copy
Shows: 5:01
